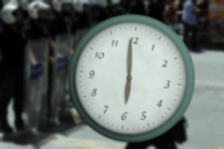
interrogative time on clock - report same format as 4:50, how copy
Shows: 5:59
